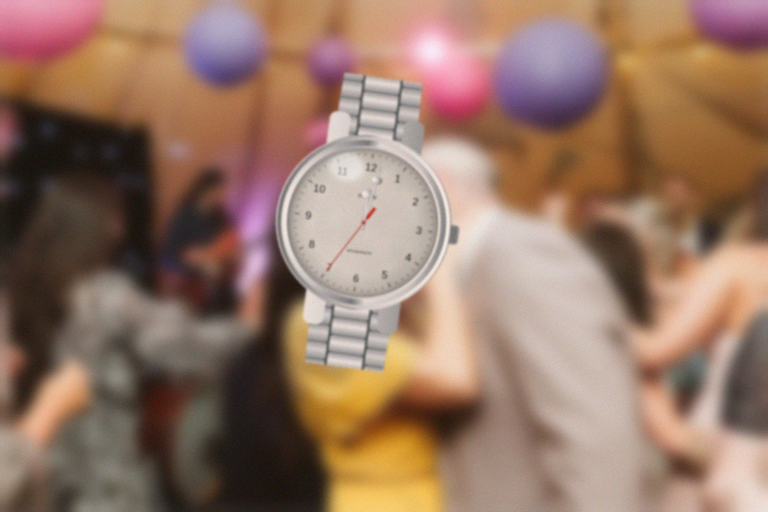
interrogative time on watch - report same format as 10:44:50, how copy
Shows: 12:01:35
